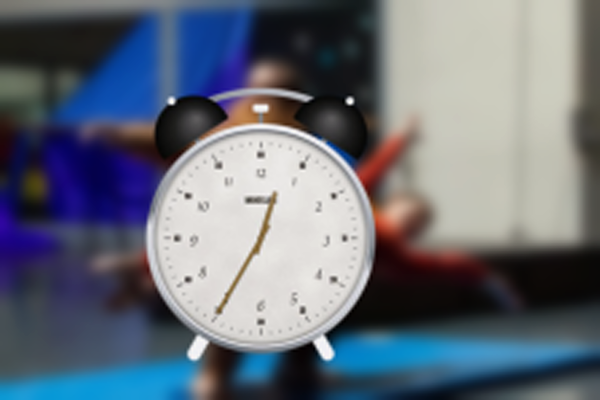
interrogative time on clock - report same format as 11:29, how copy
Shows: 12:35
